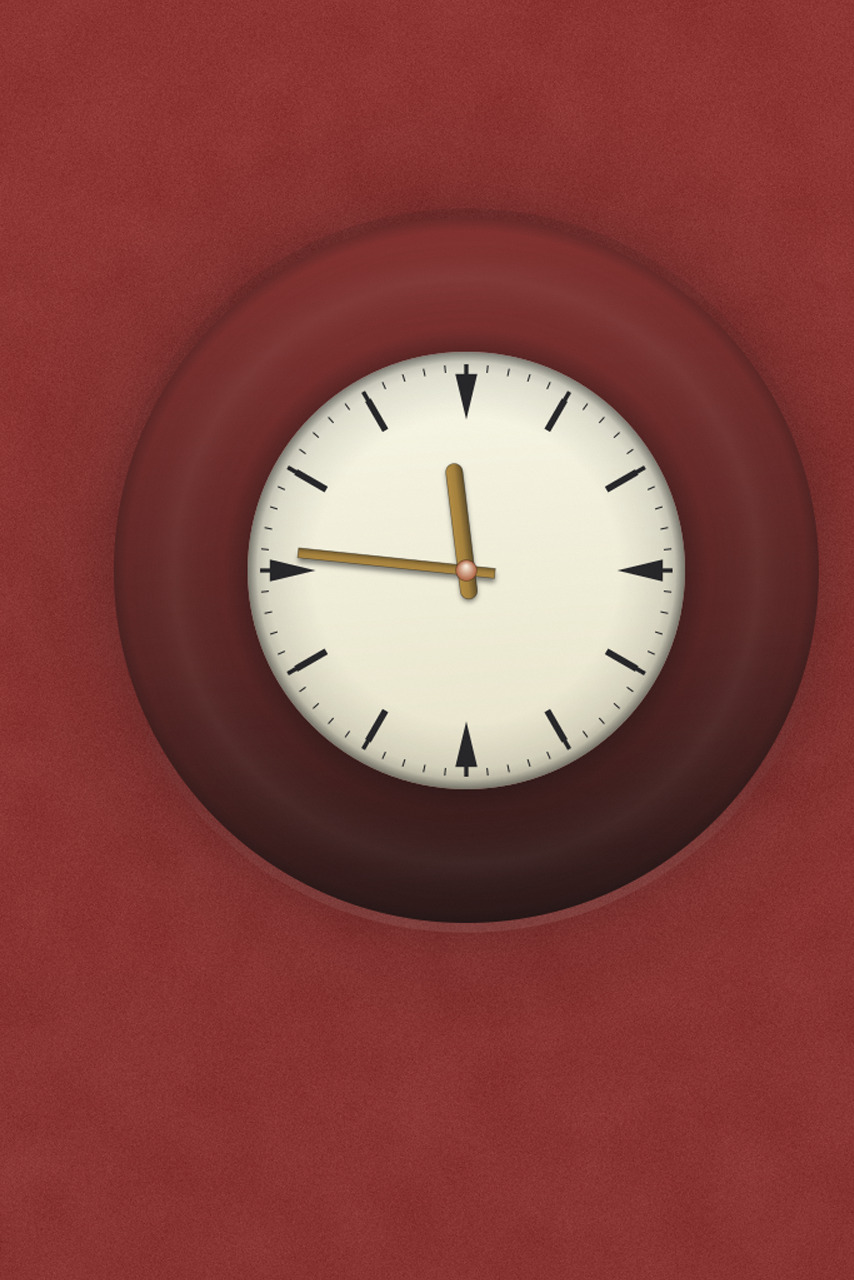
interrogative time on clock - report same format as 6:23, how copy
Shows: 11:46
